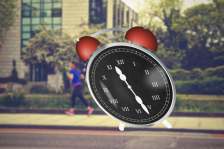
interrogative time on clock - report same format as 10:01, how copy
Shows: 11:27
